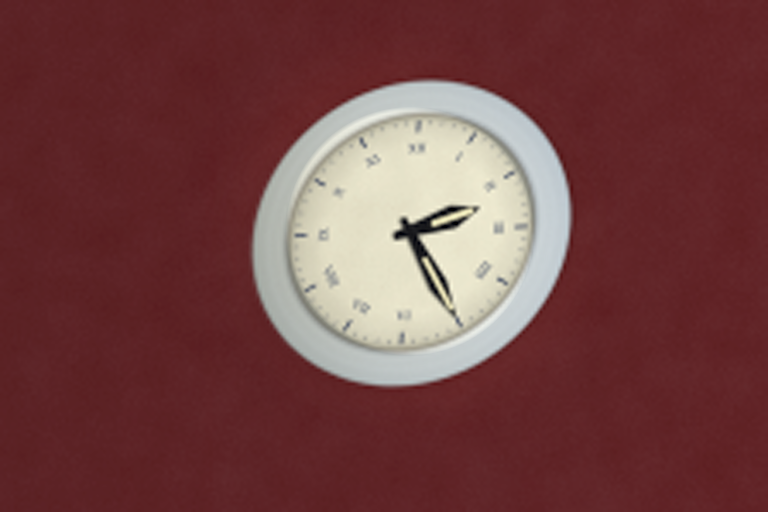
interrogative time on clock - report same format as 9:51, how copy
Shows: 2:25
